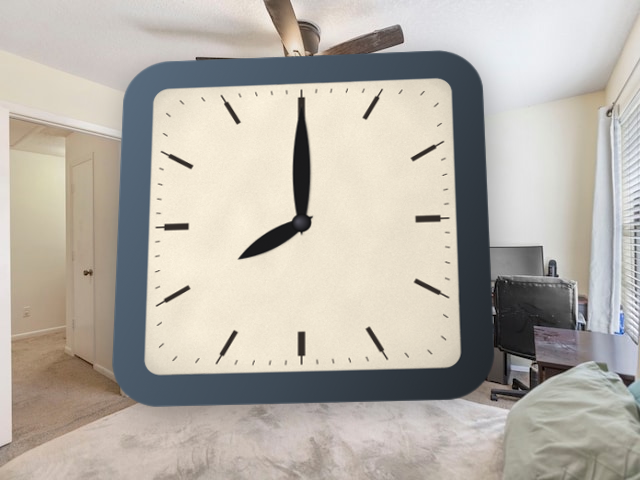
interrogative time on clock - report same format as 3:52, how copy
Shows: 8:00
